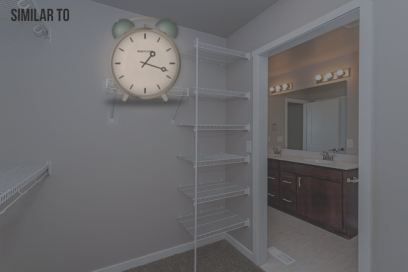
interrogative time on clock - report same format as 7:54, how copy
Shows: 1:18
